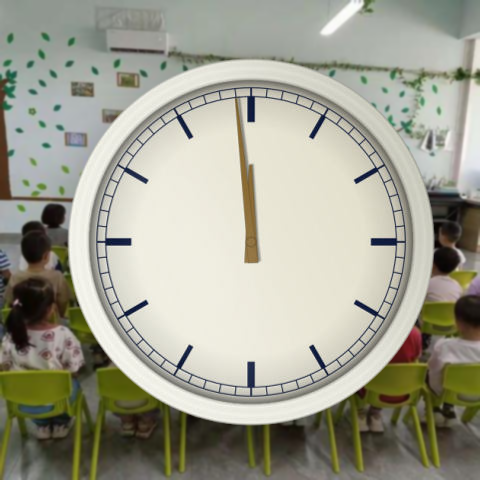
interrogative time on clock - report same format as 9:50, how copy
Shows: 11:59
